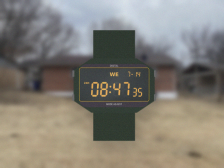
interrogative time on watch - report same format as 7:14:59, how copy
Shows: 8:47:35
